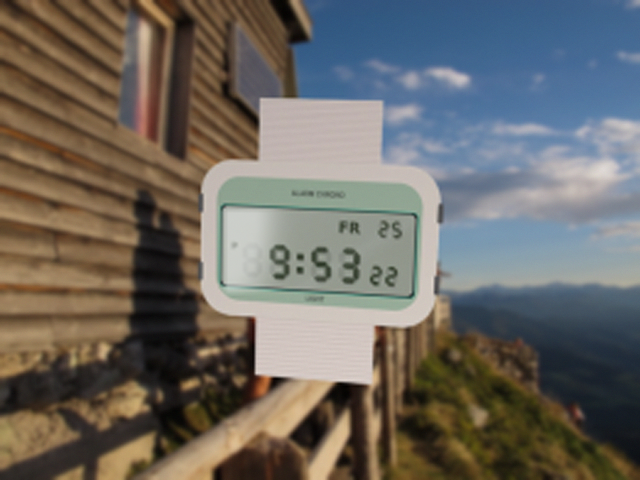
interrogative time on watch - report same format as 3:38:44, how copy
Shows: 9:53:22
